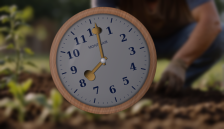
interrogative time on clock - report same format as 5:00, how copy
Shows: 8:01
